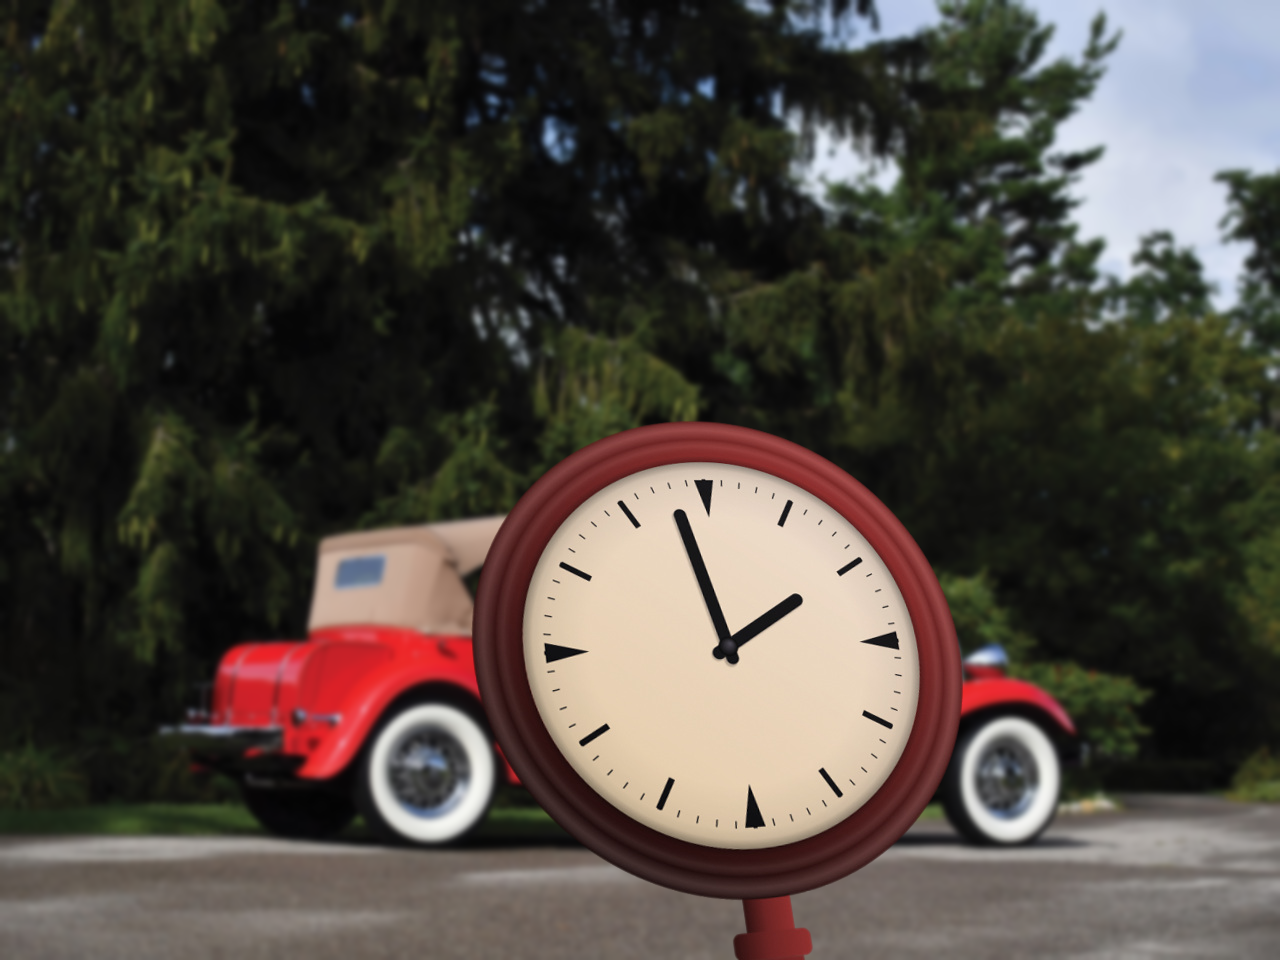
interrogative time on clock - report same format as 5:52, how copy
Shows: 1:58
